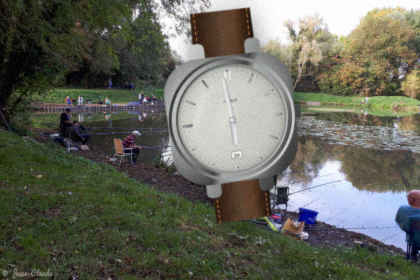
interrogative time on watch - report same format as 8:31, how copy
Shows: 5:59
